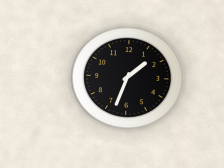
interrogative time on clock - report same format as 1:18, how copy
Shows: 1:33
